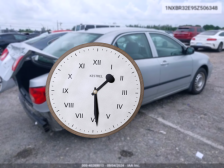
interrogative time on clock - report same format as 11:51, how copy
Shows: 1:29
